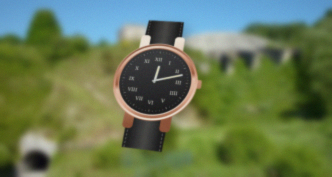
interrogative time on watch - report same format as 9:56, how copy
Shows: 12:12
